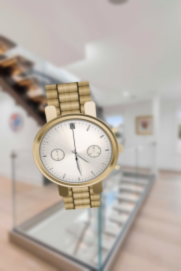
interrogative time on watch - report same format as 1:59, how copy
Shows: 4:29
